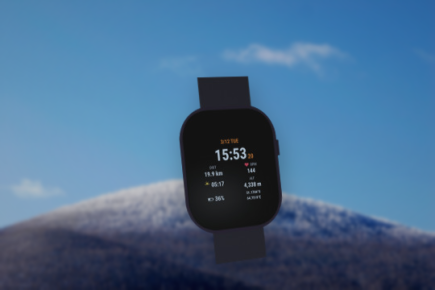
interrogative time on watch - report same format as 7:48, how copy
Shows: 15:53
